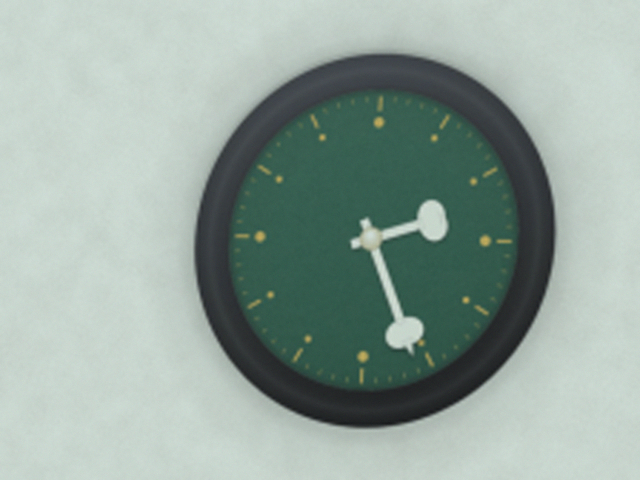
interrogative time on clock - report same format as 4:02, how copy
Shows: 2:26
